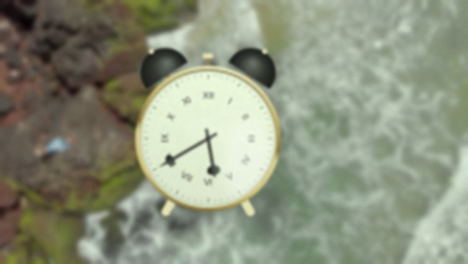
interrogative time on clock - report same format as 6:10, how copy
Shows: 5:40
